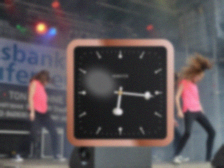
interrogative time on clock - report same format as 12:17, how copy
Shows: 6:16
